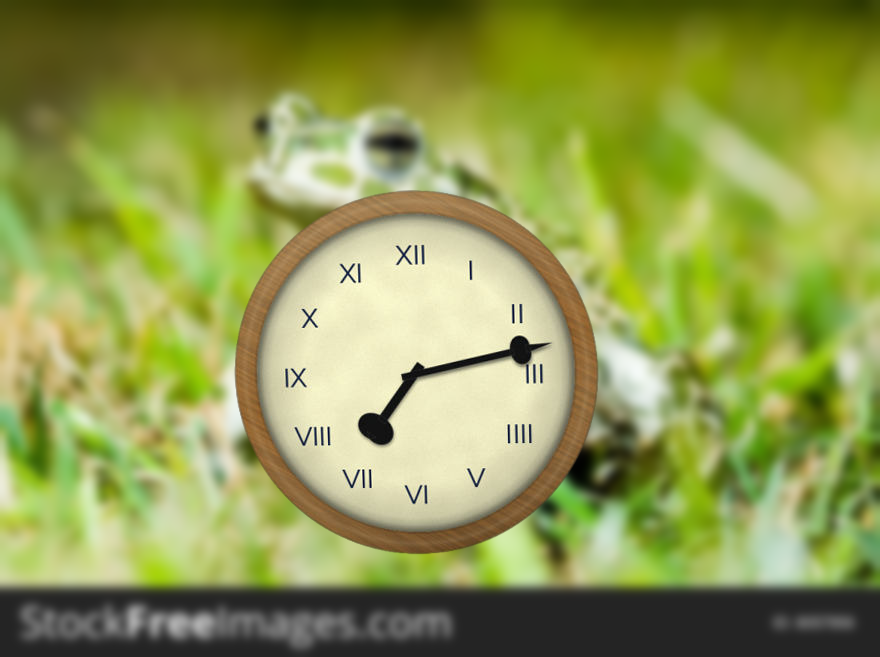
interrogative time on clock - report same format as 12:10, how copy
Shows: 7:13
